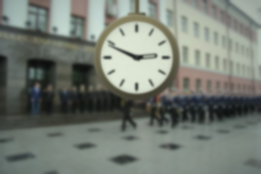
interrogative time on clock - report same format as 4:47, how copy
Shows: 2:49
